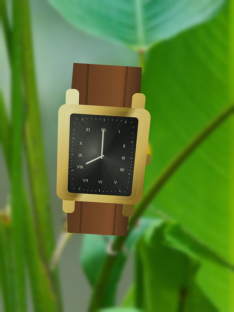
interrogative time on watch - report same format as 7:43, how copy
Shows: 8:00
